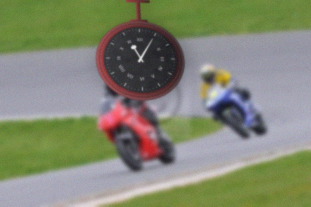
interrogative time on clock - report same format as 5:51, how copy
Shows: 11:05
